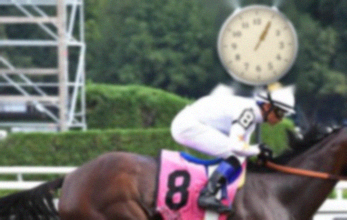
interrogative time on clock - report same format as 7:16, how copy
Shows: 1:05
